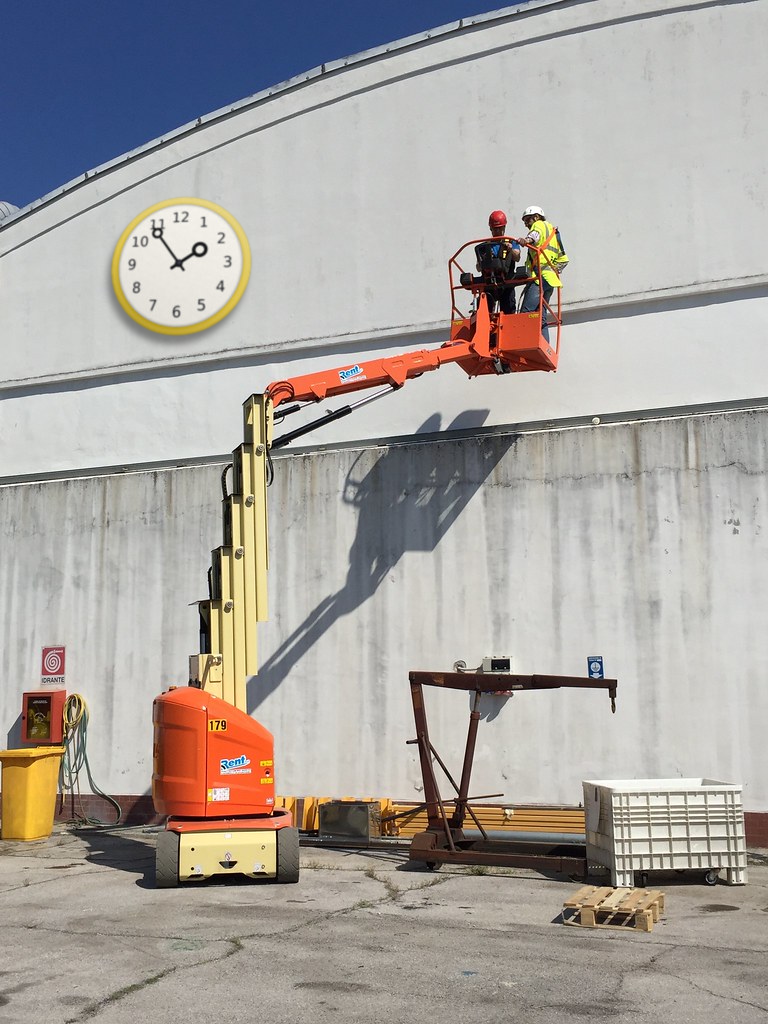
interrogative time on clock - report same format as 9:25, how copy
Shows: 1:54
